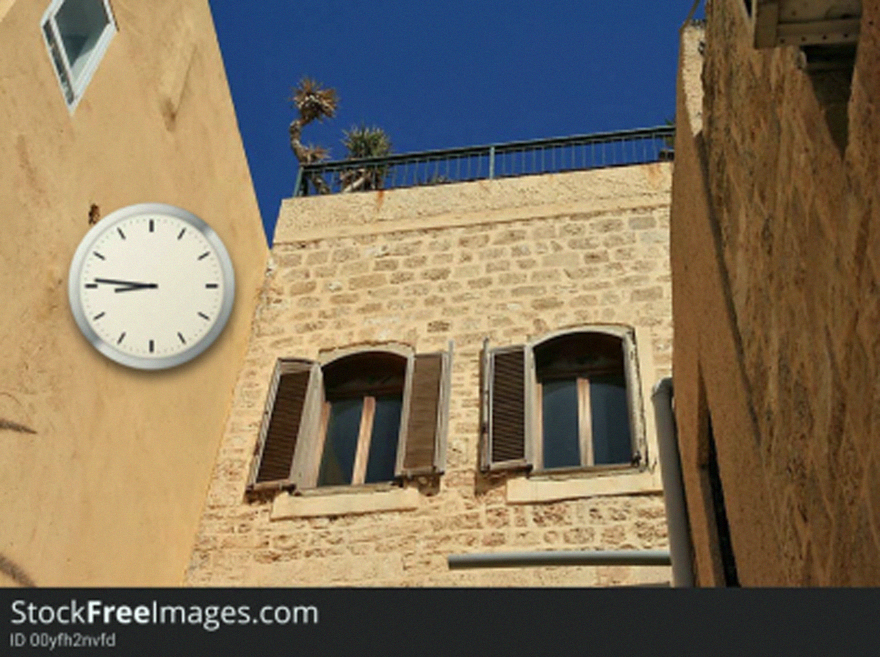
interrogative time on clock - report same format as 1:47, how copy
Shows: 8:46
